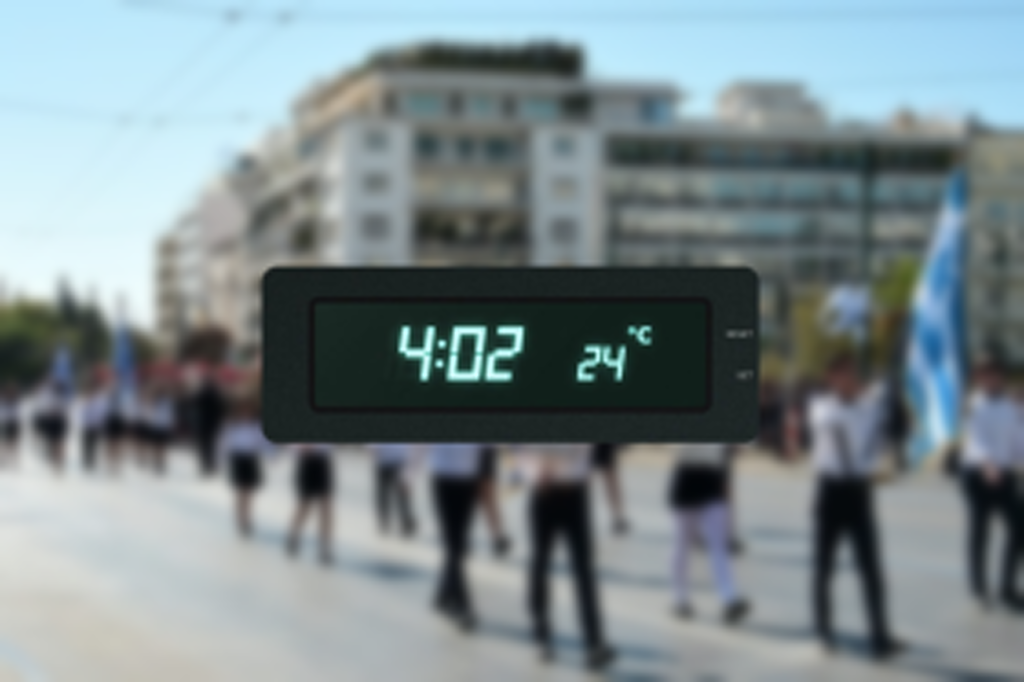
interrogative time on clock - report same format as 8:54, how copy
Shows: 4:02
